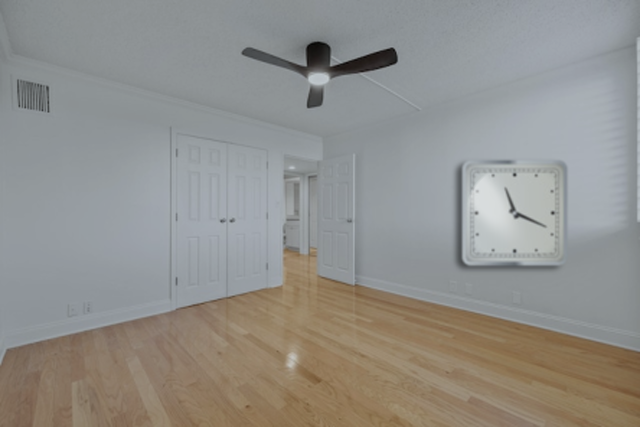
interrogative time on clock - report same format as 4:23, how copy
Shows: 11:19
